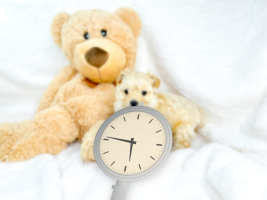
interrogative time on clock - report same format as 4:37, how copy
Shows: 5:46
